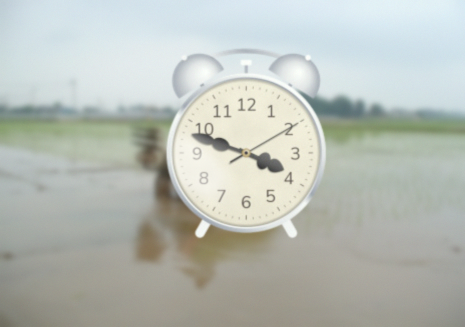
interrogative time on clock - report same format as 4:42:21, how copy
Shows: 3:48:10
